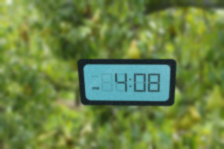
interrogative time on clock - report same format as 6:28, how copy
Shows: 4:08
